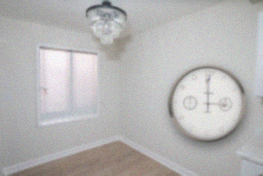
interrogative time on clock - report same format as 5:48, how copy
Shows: 2:59
